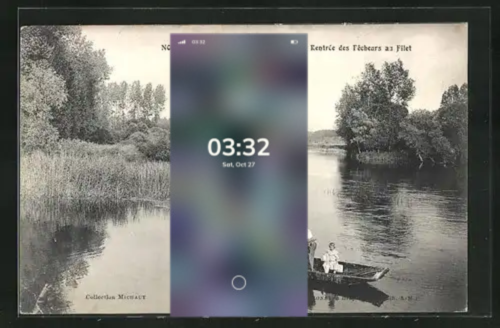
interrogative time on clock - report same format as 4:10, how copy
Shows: 3:32
